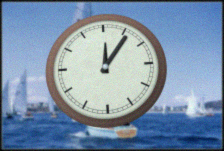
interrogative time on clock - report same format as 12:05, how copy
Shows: 12:06
